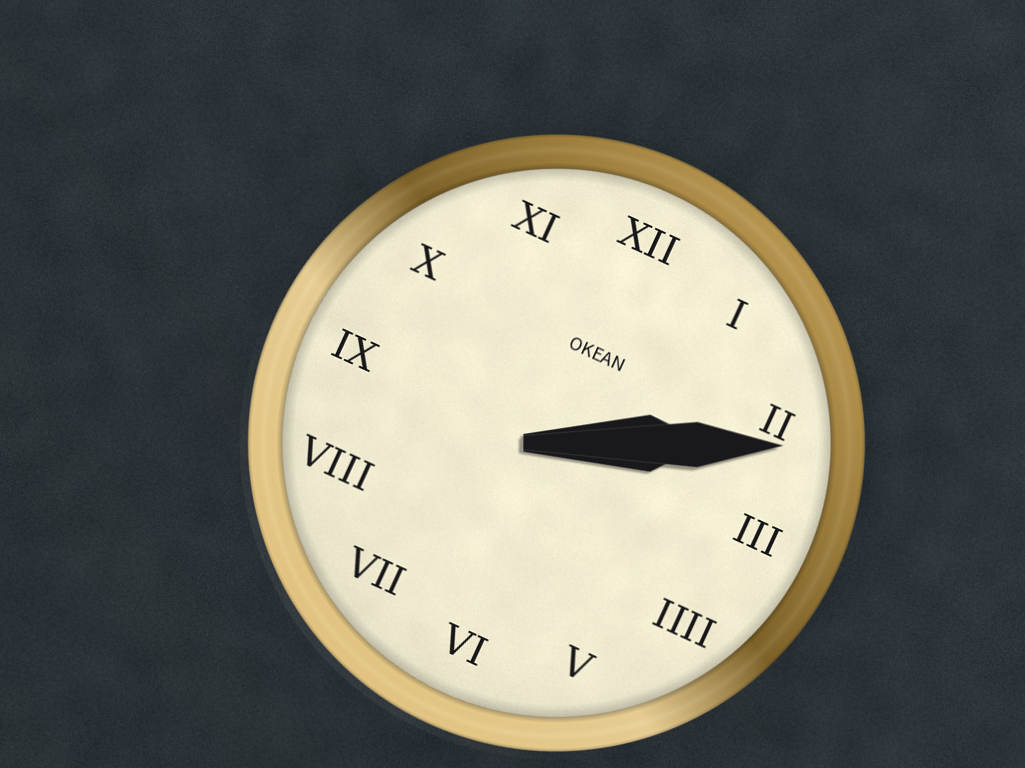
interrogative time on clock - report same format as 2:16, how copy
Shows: 2:11
